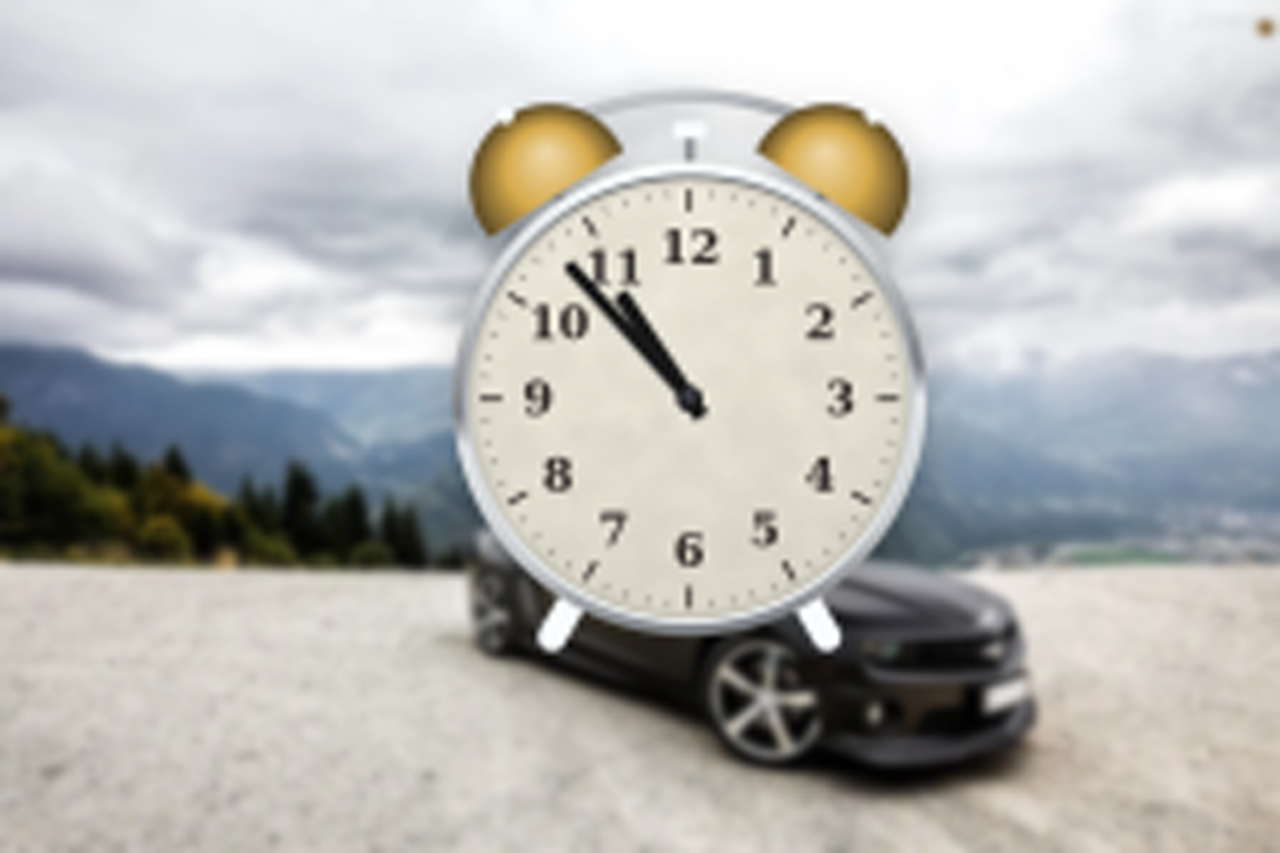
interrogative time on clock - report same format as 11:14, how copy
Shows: 10:53
